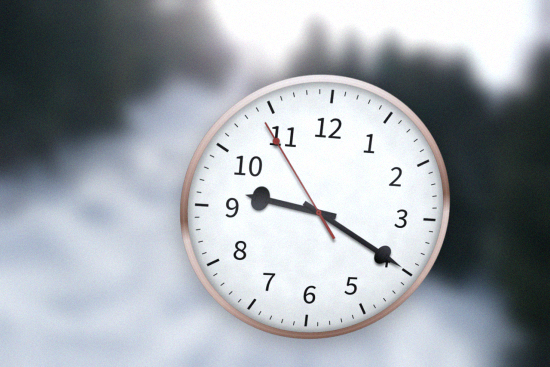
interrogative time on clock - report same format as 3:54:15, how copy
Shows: 9:19:54
